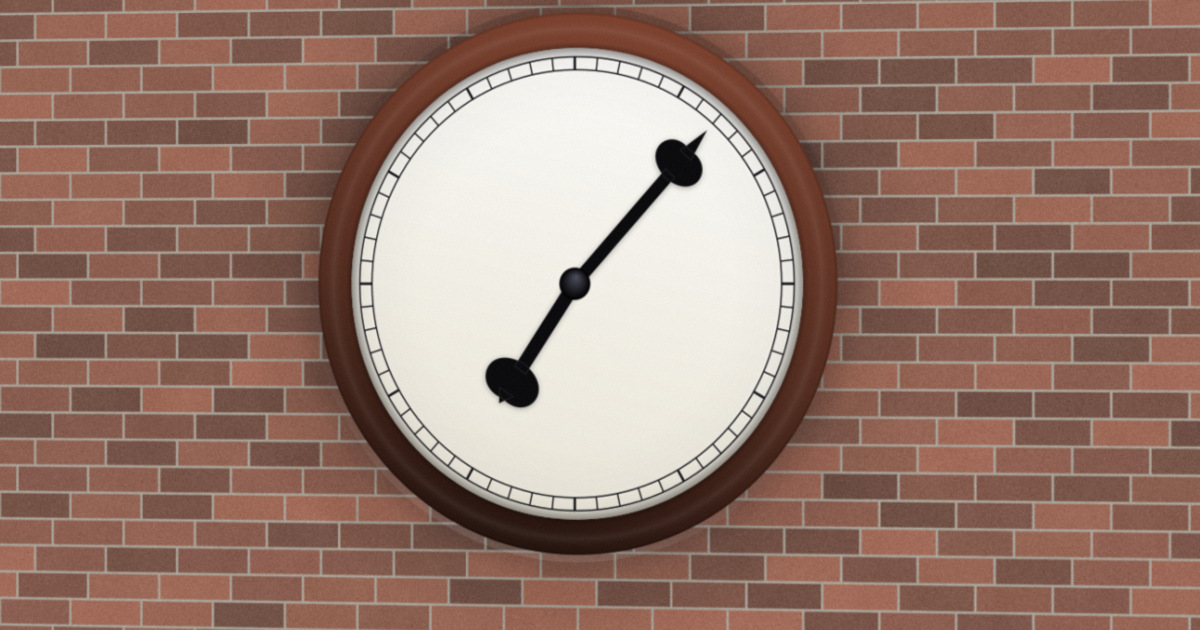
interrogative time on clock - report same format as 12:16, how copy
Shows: 7:07
